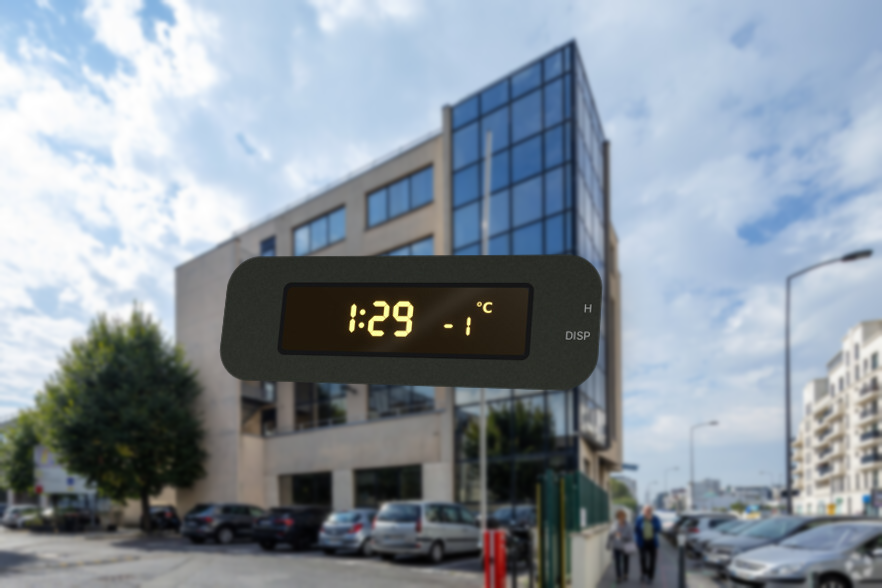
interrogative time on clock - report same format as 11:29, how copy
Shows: 1:29
